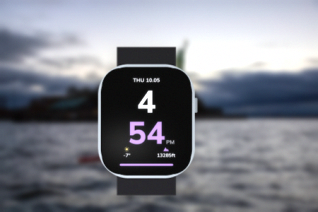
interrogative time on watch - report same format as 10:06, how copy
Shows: 4:54
